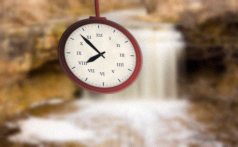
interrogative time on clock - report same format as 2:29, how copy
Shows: 7:53
